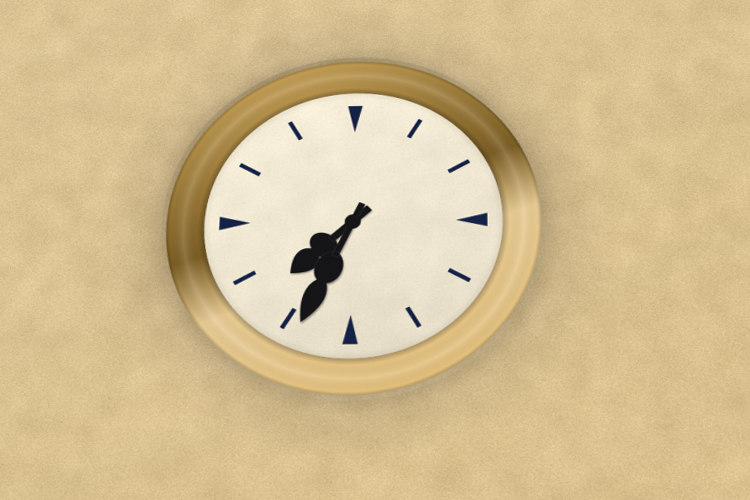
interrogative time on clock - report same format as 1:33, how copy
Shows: 7:34
